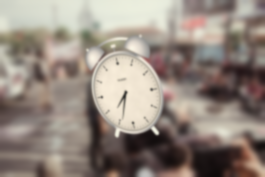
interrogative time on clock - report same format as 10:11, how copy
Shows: 7:34
